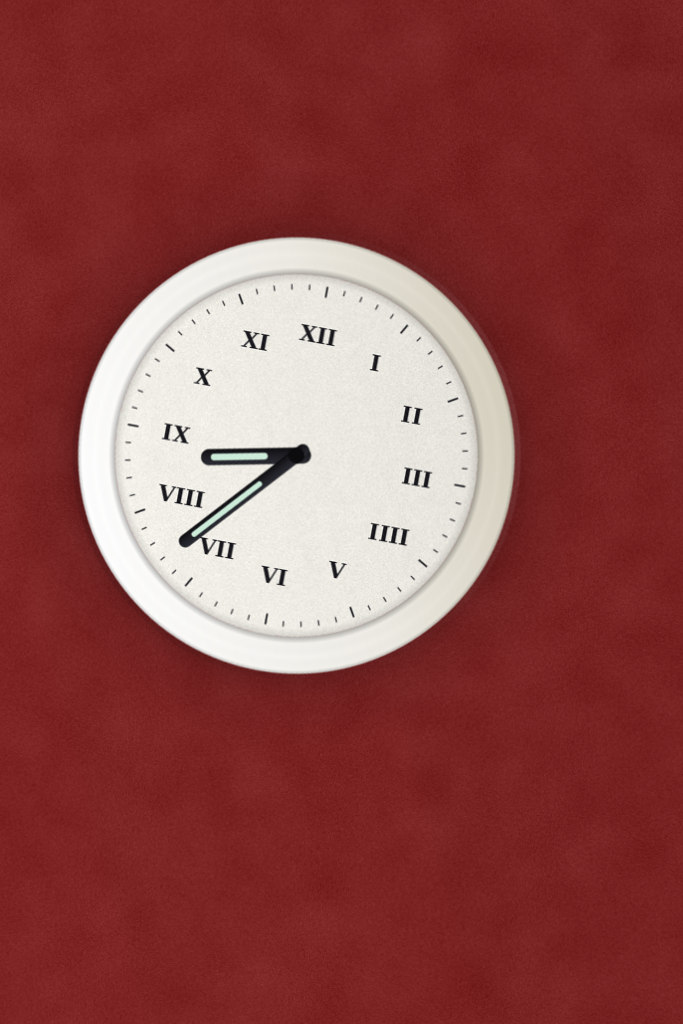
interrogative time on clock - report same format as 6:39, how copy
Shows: 8:37
